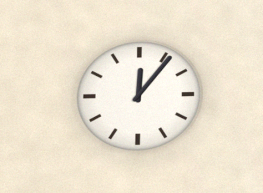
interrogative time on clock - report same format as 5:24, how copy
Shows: 12:06
